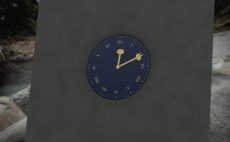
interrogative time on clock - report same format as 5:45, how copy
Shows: 12:11
